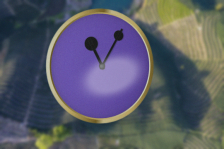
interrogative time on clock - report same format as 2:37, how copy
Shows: 11:05
